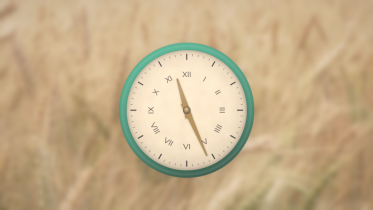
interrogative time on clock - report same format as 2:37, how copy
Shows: 11:26
